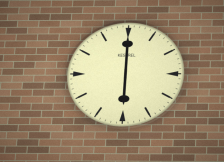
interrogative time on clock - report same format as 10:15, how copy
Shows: 6:00
